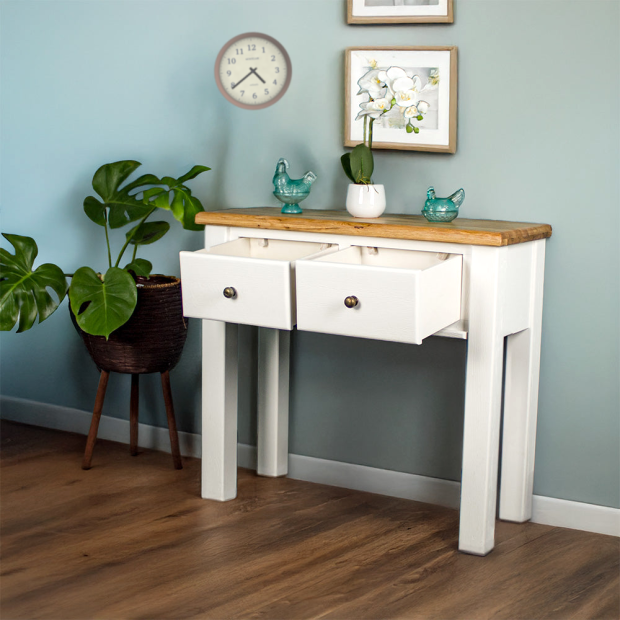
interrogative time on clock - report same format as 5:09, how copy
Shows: 4:39
